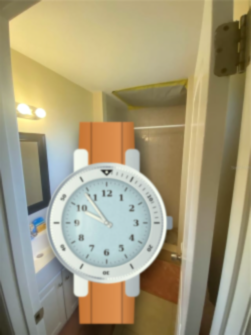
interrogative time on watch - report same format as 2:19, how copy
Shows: 9:54
